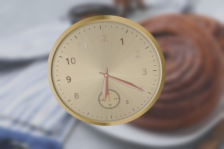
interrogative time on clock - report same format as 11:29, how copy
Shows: 6:20
